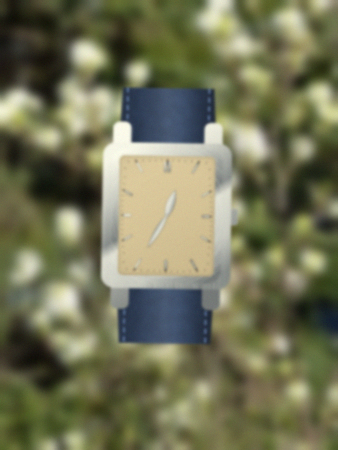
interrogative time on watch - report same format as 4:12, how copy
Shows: 12:35
